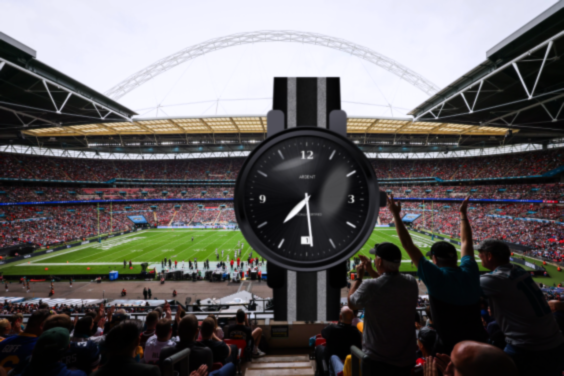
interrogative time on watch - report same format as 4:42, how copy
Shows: 7:29
